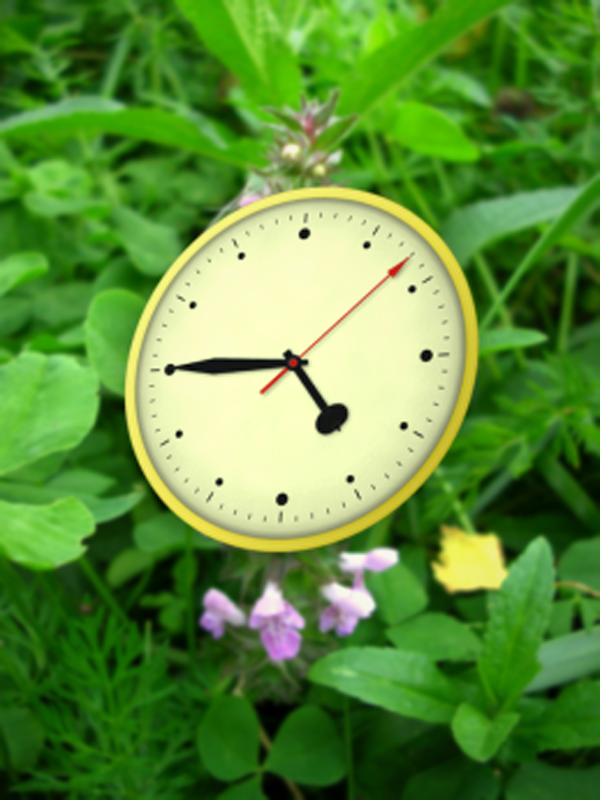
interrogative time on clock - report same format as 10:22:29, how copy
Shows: 4:45:08
